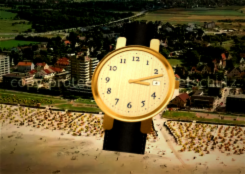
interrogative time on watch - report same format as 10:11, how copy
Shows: 3:12
